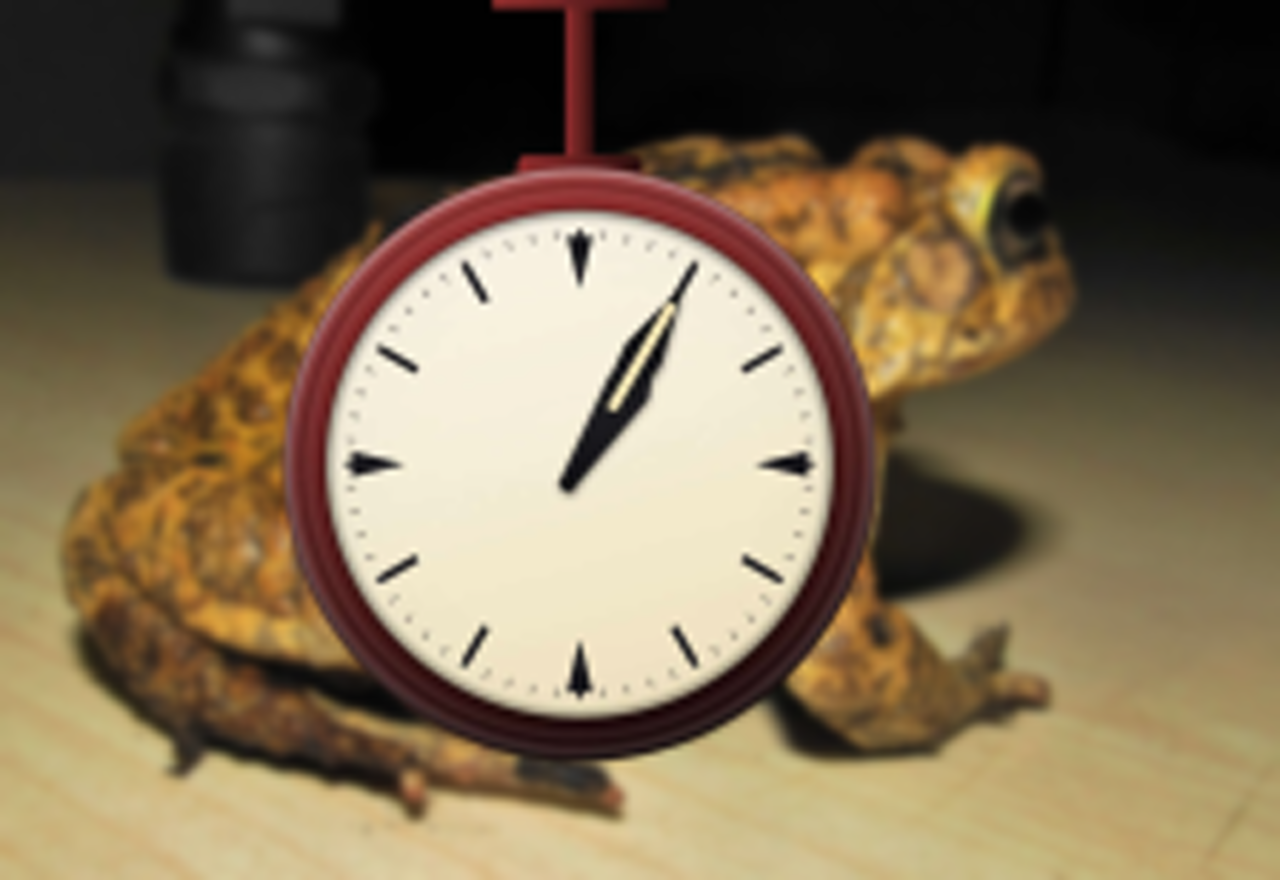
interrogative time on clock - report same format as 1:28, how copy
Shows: 1:05
